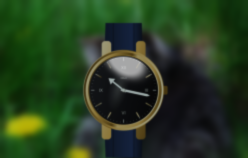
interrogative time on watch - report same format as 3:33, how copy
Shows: 10:17
